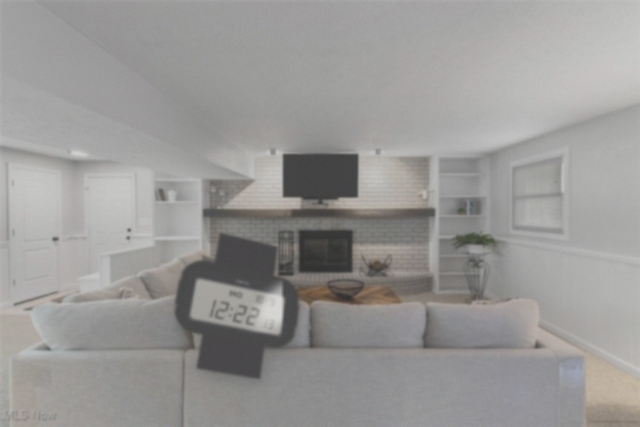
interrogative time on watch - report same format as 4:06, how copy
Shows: 12:22
